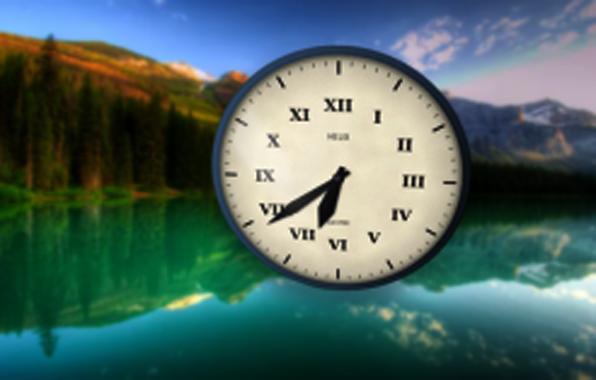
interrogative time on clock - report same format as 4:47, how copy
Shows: 6:39
